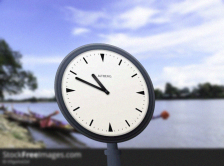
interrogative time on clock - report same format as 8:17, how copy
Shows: 10:49
